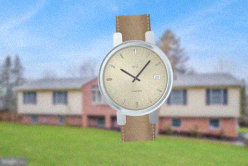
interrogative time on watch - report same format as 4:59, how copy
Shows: 10:07
